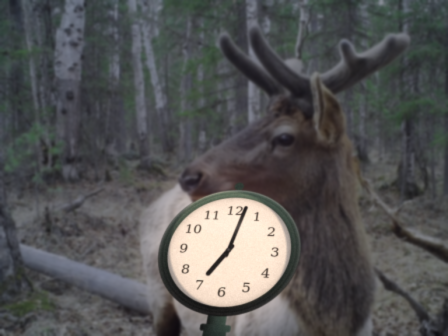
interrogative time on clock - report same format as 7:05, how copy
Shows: 7:02
